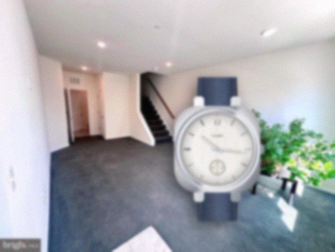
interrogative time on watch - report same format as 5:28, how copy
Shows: 10:16
